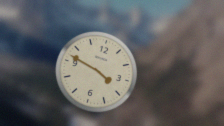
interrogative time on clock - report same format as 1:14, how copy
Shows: 3:47
